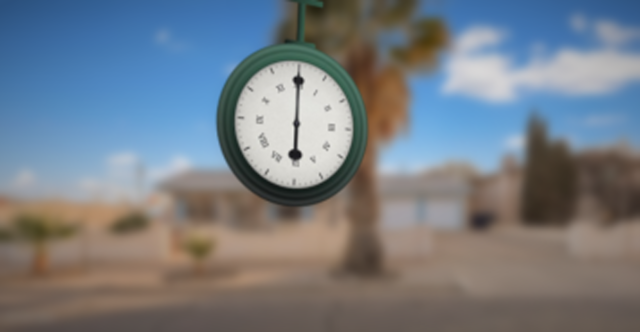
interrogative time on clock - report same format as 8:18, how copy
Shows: 6:00
